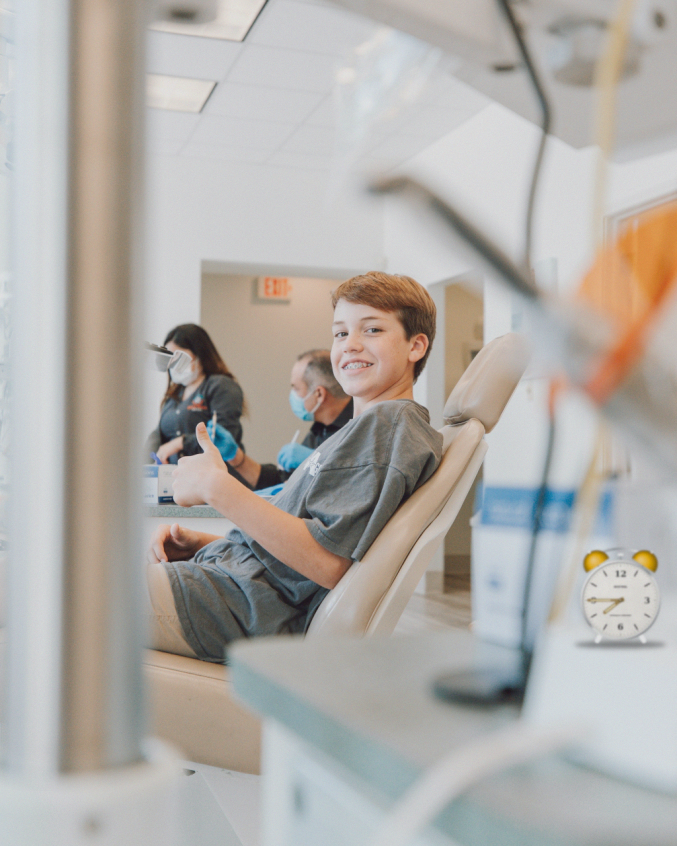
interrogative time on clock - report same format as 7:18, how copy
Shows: 7:45
